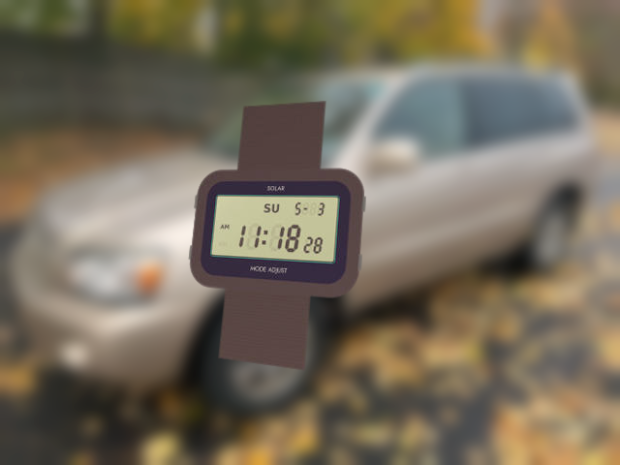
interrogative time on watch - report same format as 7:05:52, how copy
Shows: 11:18:28
